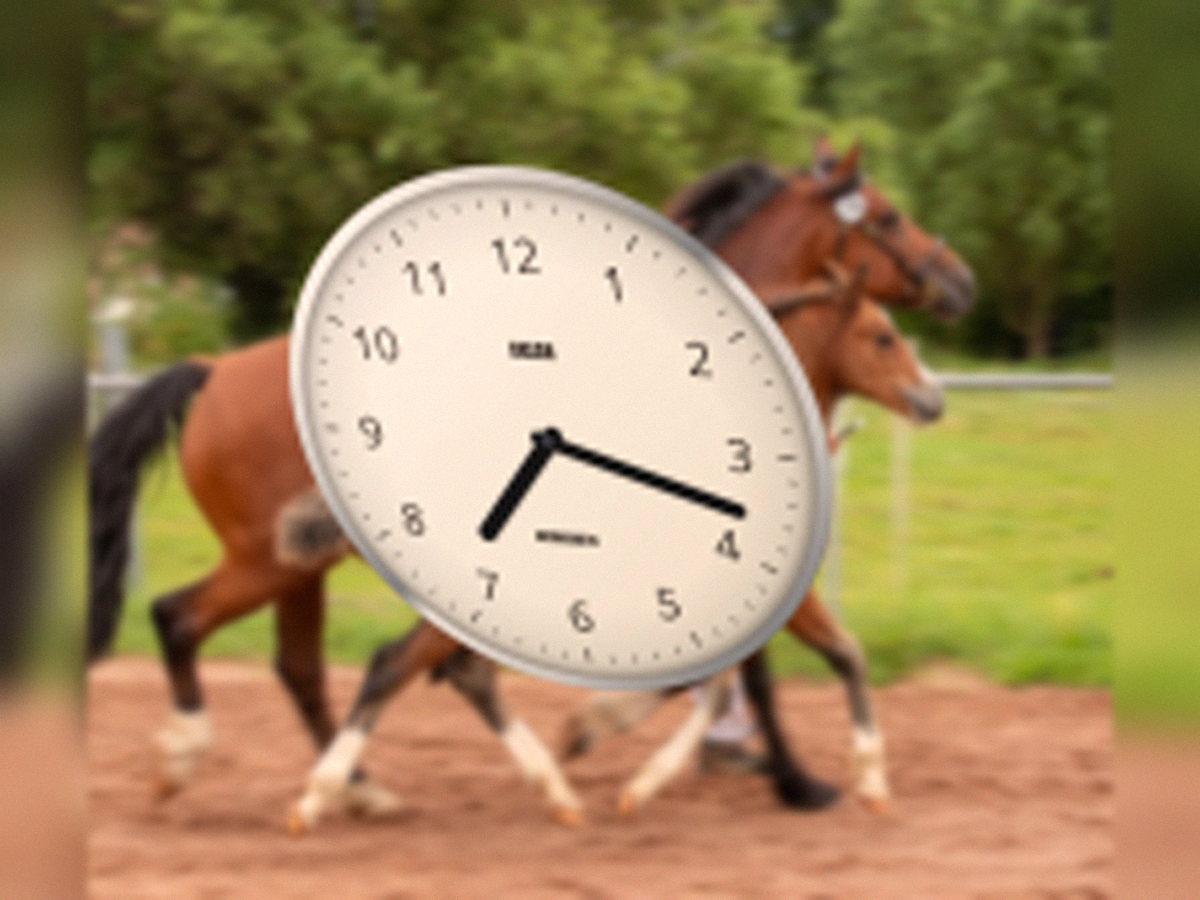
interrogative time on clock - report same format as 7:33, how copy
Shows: 7:18
